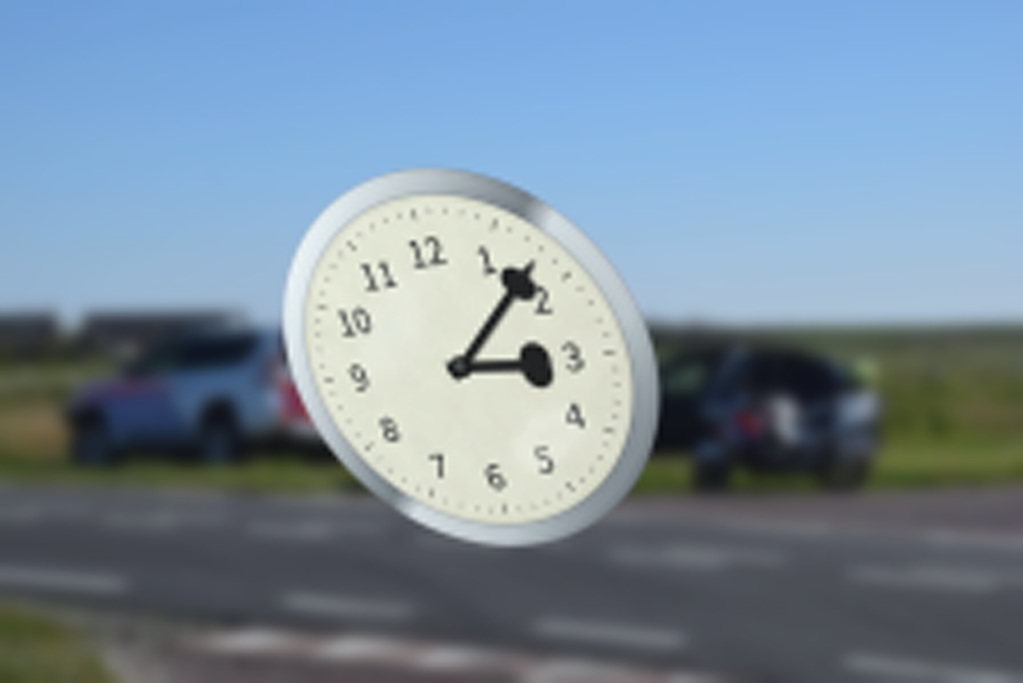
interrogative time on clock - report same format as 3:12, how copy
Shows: 3:08
